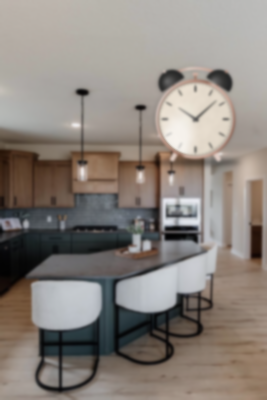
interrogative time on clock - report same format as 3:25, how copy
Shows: 10:08
